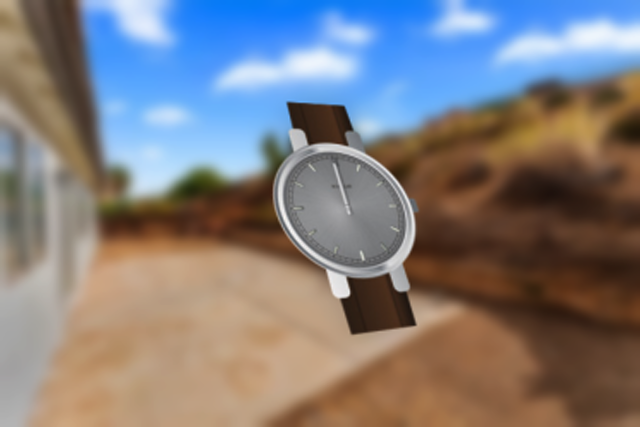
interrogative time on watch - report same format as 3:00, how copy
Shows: 12:00
